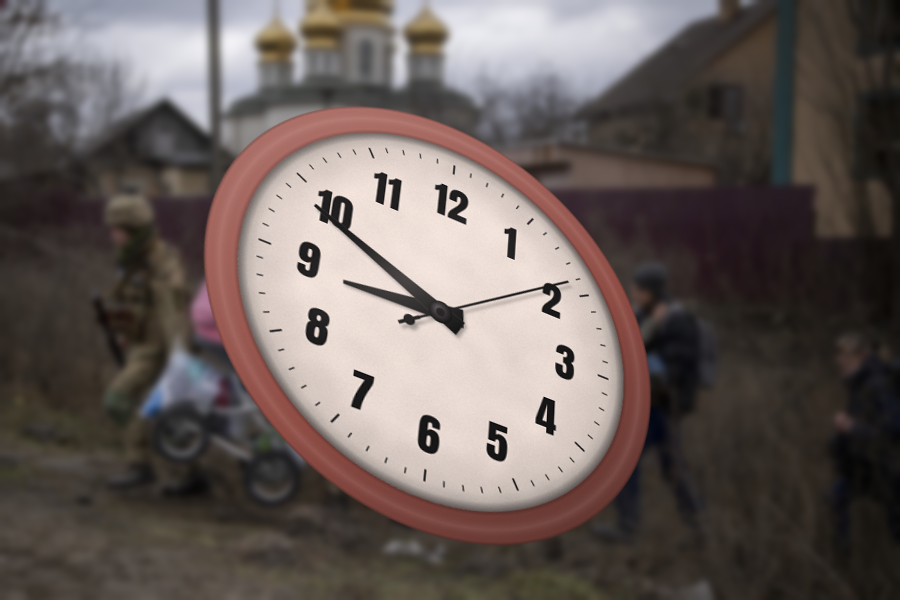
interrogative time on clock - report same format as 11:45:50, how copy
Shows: 8:49:09
